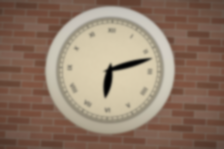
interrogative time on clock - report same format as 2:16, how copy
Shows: 6:12
